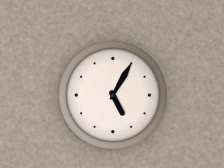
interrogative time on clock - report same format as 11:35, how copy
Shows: 5:05
